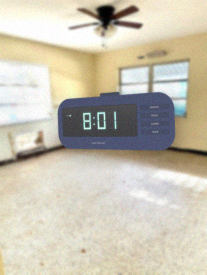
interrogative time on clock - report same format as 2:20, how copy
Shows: 8:01
